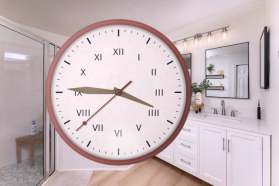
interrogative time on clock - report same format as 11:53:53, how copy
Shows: 3:45:38
